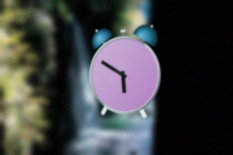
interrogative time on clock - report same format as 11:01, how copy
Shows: 5:50
